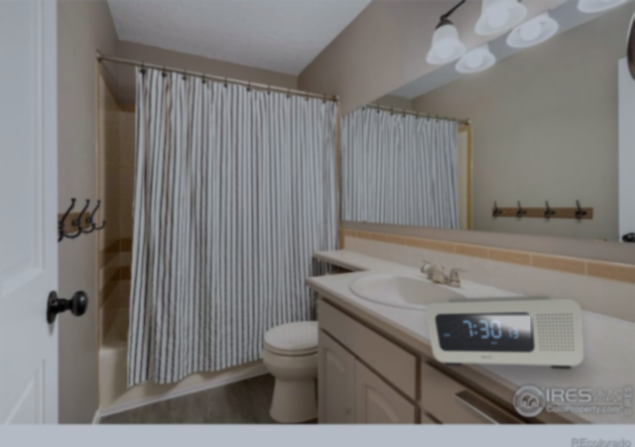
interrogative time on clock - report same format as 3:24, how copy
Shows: 7:30
